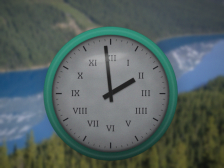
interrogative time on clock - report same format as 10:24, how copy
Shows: 1:59
